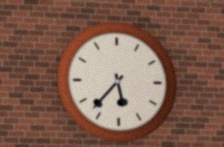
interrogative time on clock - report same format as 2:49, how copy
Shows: 5:37
